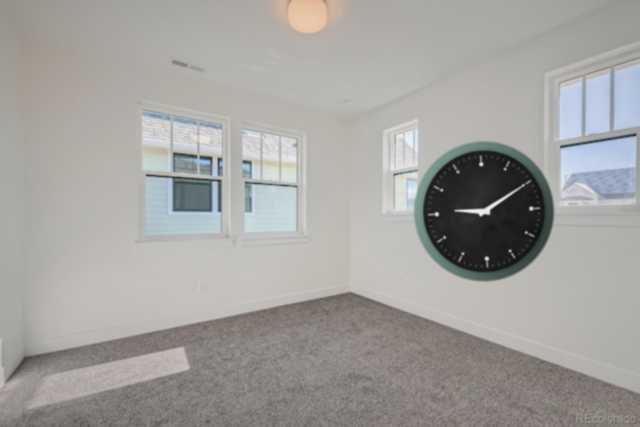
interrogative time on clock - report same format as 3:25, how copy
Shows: 9:10
